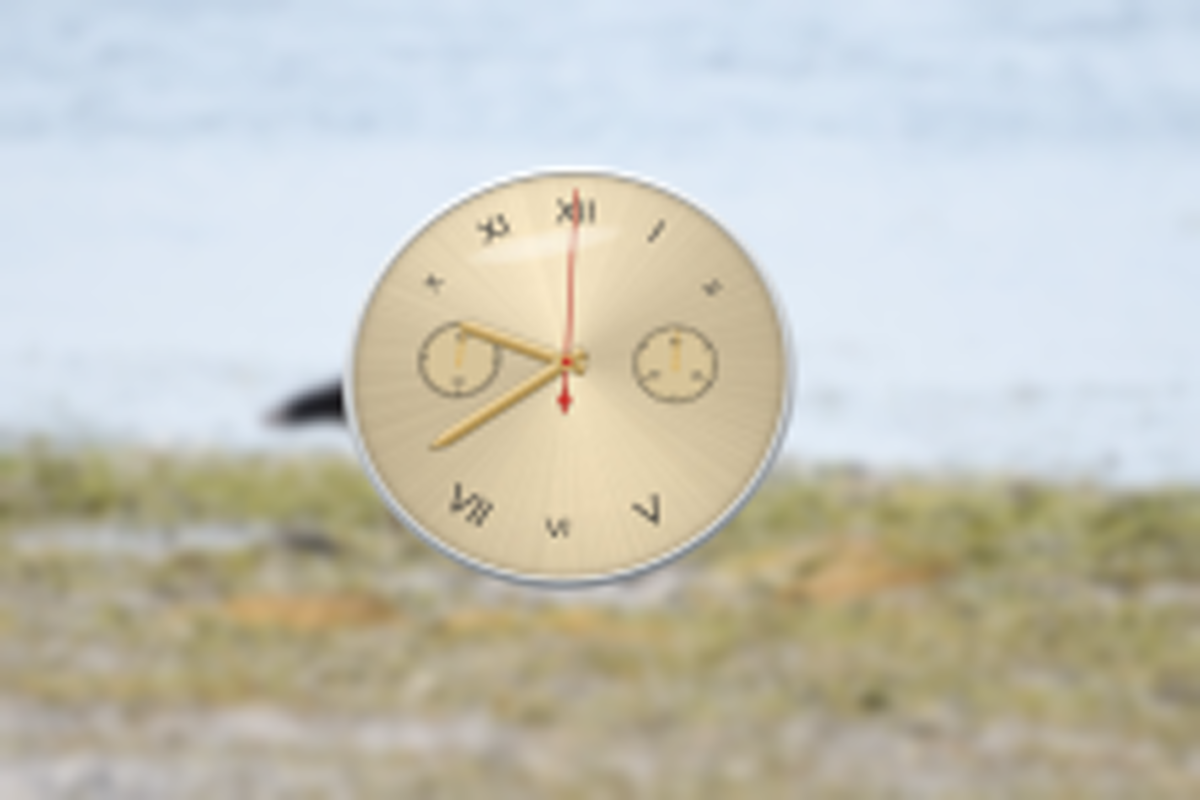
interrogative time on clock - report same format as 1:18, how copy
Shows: 9:39
